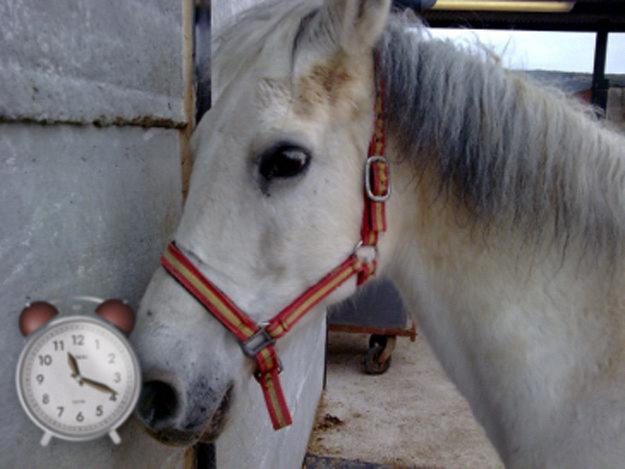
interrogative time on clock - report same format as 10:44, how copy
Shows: 11:19
